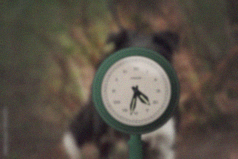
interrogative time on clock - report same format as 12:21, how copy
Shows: 4:32
